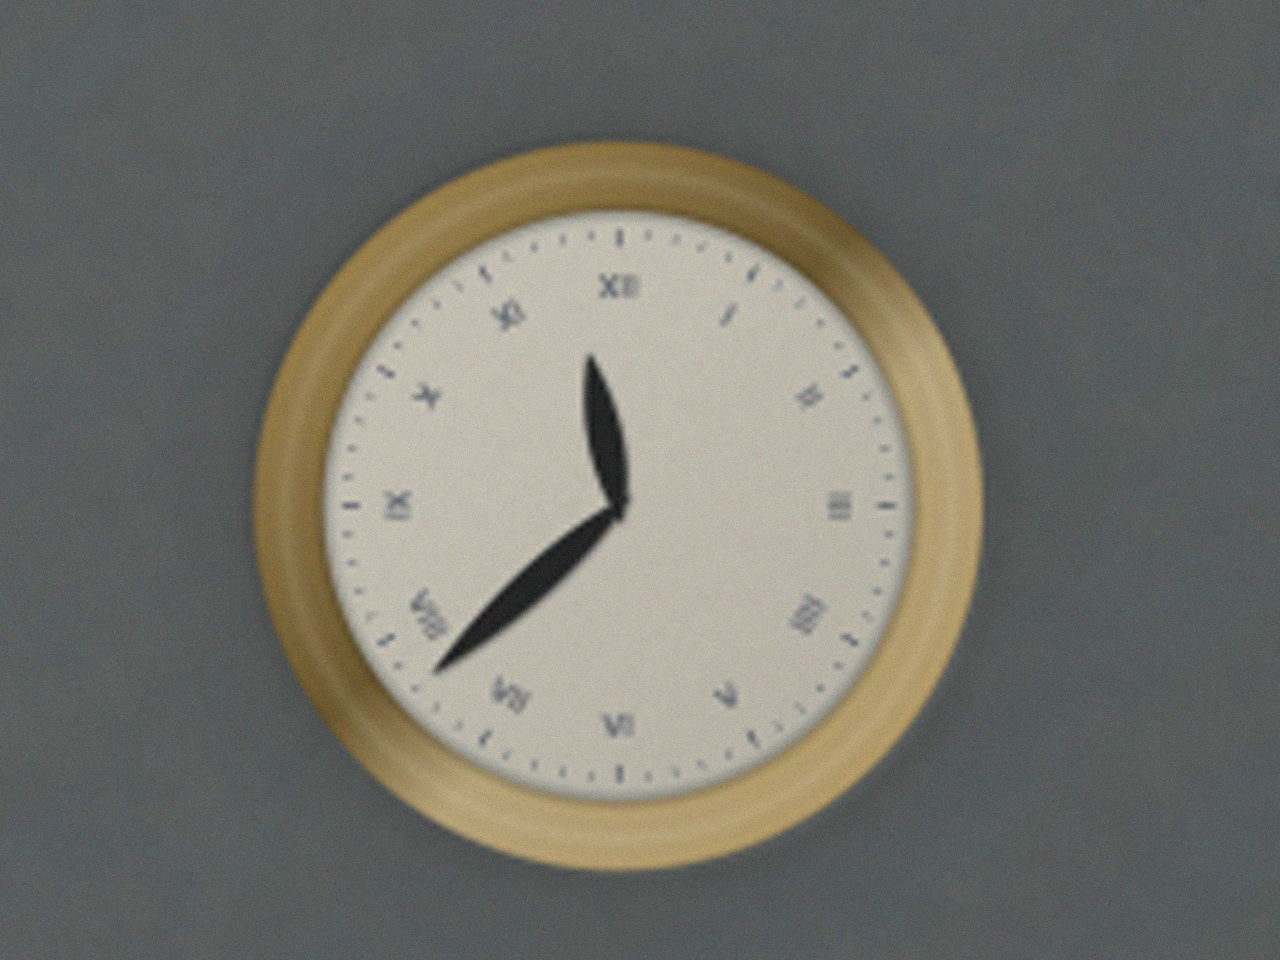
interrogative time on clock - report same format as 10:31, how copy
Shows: 11:38
